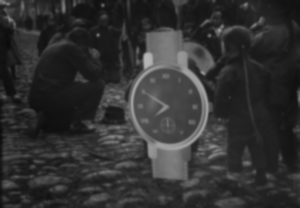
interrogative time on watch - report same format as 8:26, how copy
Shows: 7:50
